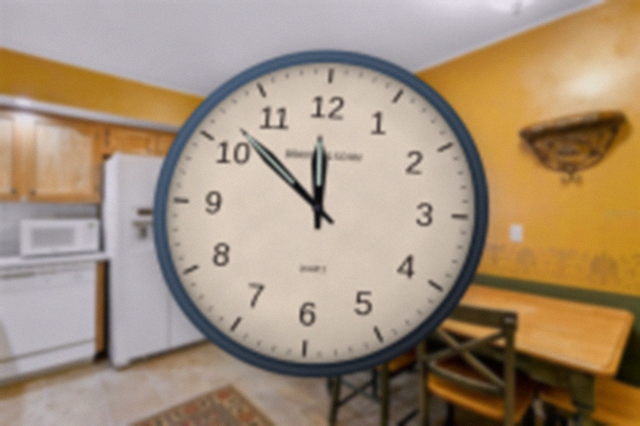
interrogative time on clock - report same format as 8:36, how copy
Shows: 11:52
